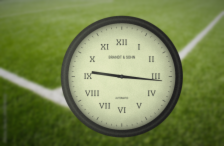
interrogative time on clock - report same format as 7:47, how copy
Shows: 9:16
